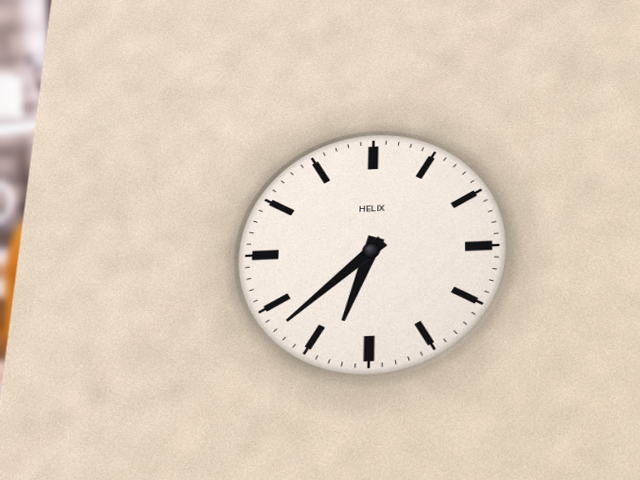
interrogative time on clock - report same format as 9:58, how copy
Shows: 6:38
